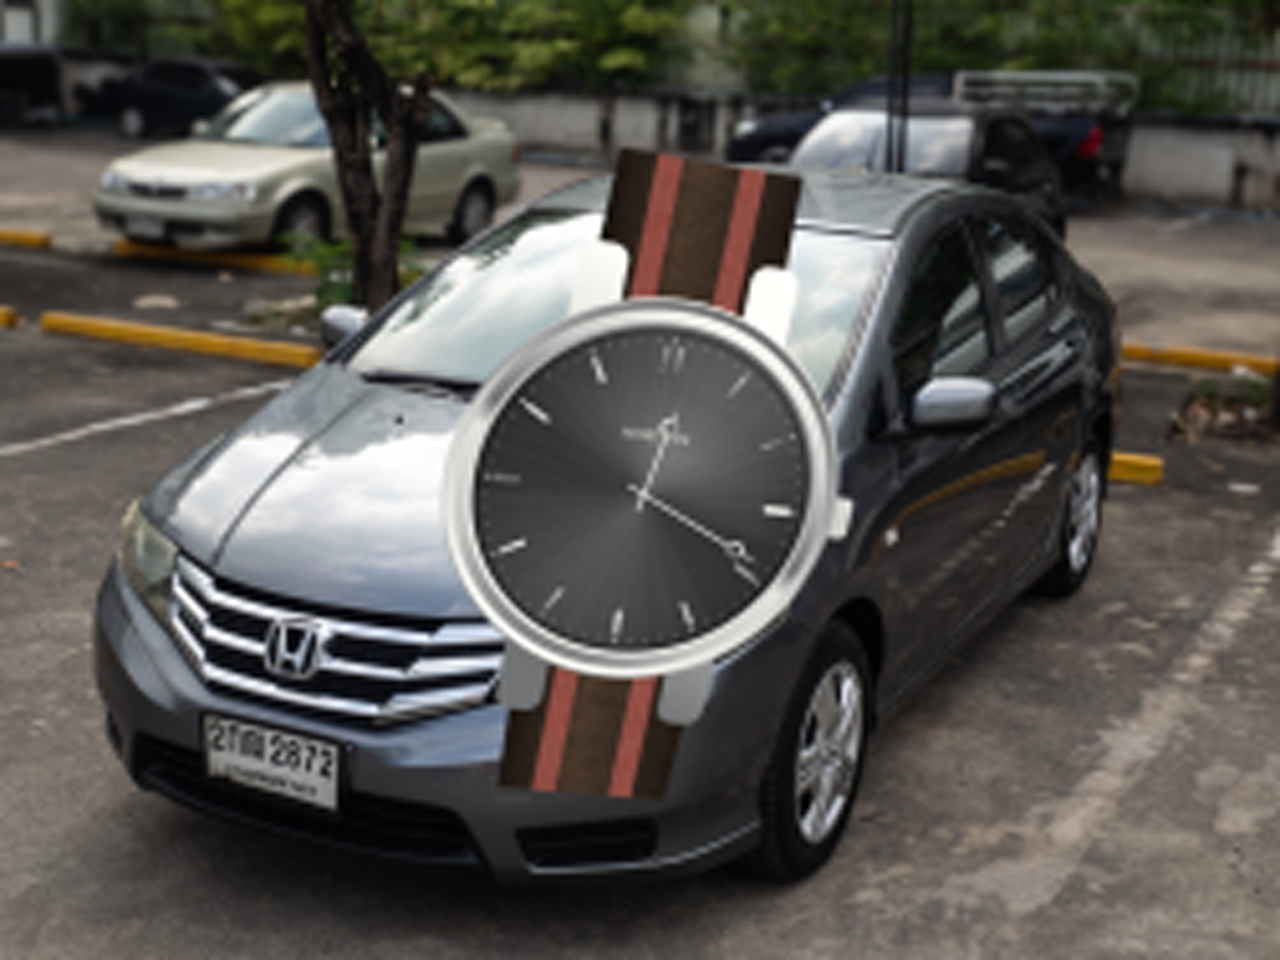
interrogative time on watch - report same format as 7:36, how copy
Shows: 12:19
